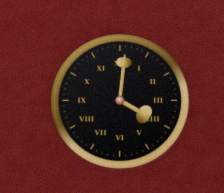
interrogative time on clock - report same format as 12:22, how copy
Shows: 4:01
